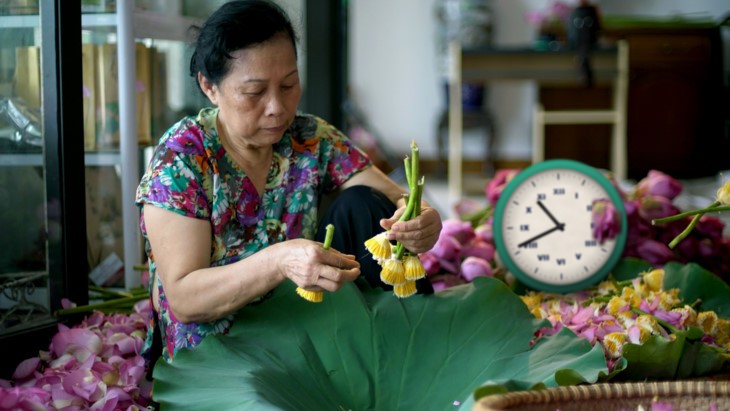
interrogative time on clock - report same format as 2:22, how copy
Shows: 10:41
